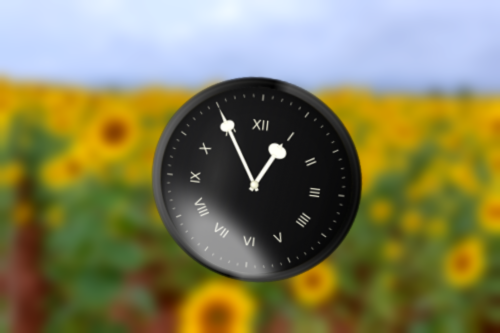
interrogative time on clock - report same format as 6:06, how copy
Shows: 12:55
